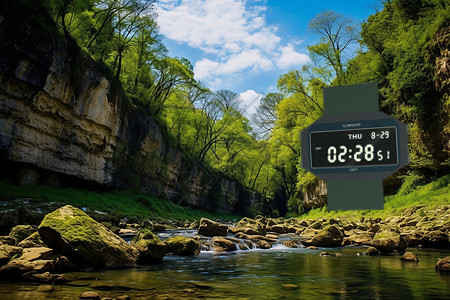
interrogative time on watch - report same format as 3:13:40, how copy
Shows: 2:28:51
